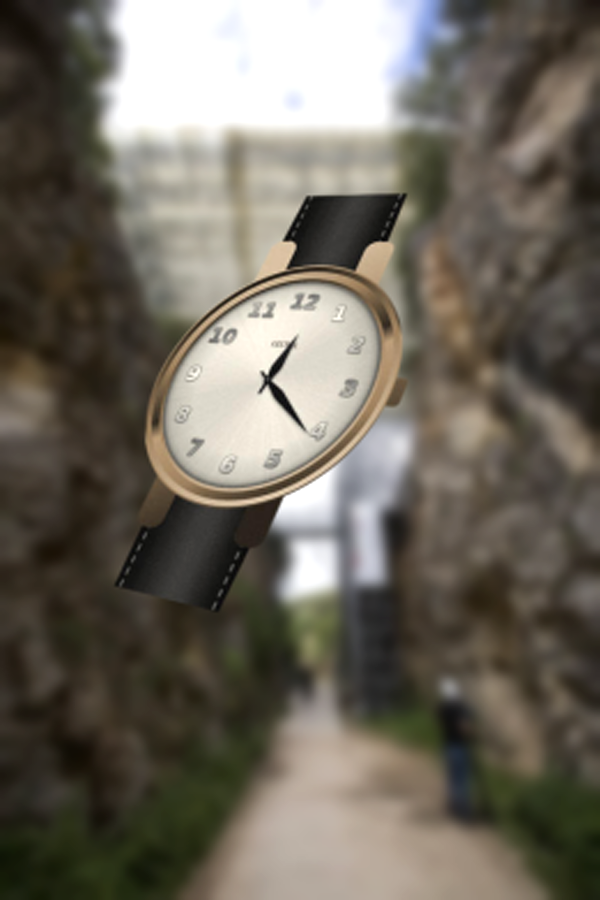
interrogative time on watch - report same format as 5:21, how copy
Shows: 12:21
